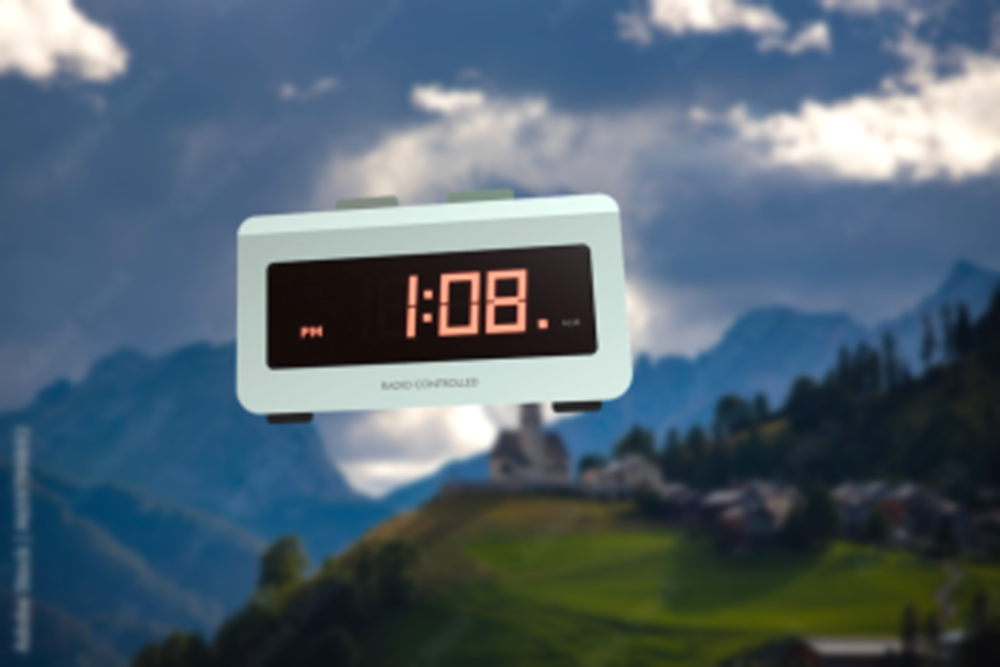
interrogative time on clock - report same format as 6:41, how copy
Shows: 1:08
